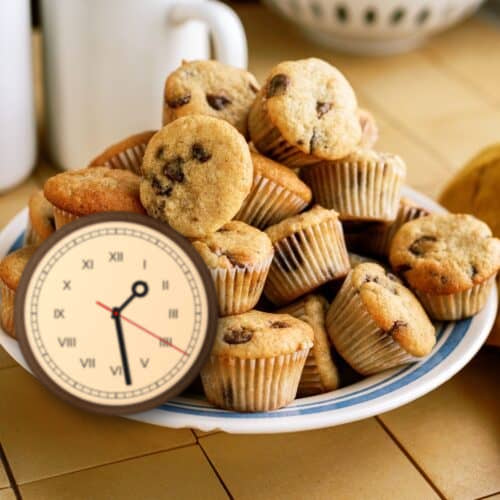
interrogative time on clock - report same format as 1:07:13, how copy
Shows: 1:28:20
